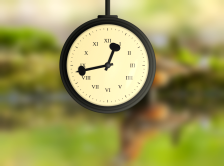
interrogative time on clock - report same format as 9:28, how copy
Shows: 12:43
